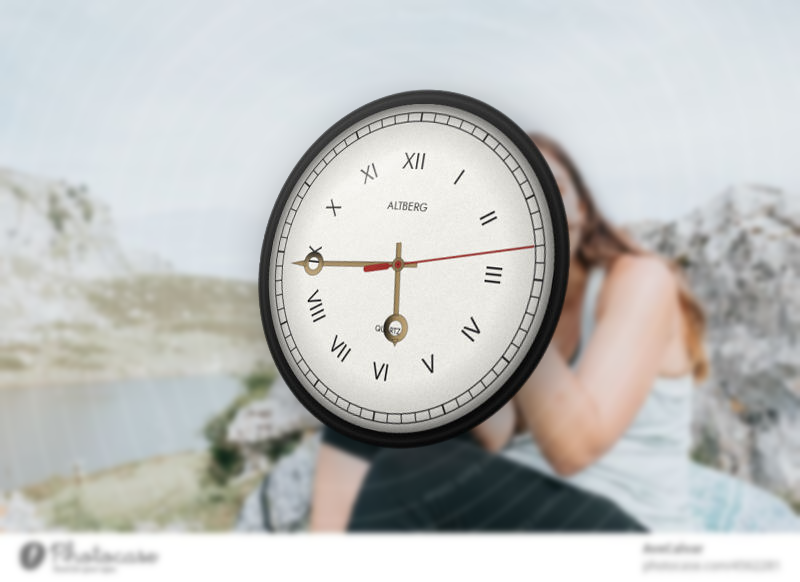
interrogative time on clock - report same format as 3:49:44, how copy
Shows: 5:44:13
